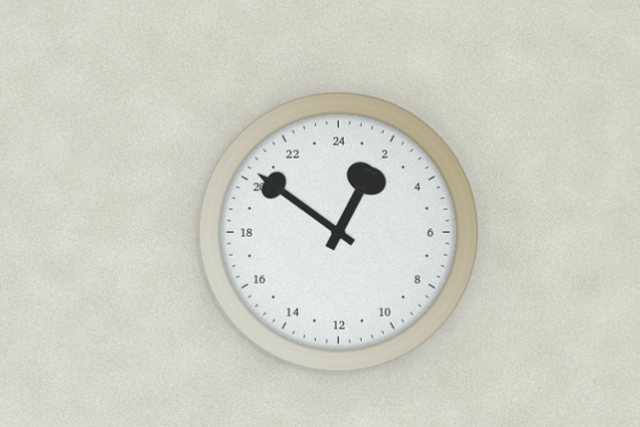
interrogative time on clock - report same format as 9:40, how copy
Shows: 1:51
